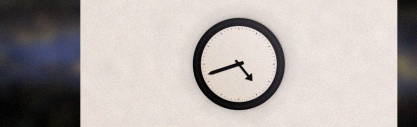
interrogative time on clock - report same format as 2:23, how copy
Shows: 4:42
